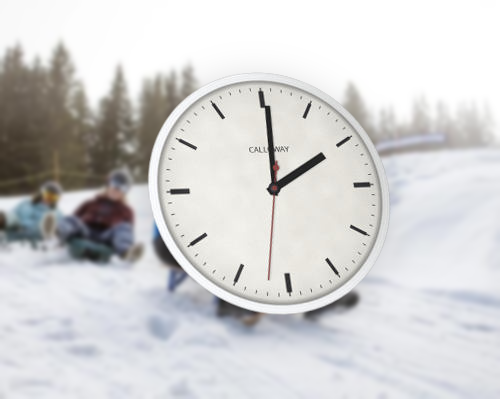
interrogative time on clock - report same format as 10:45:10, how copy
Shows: 2:00:32
